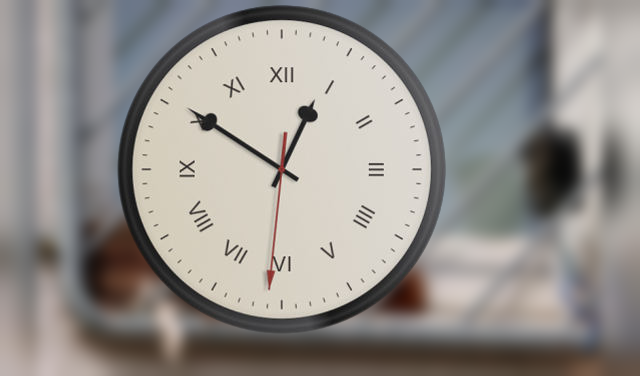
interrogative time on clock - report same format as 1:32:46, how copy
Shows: 12:50:31
